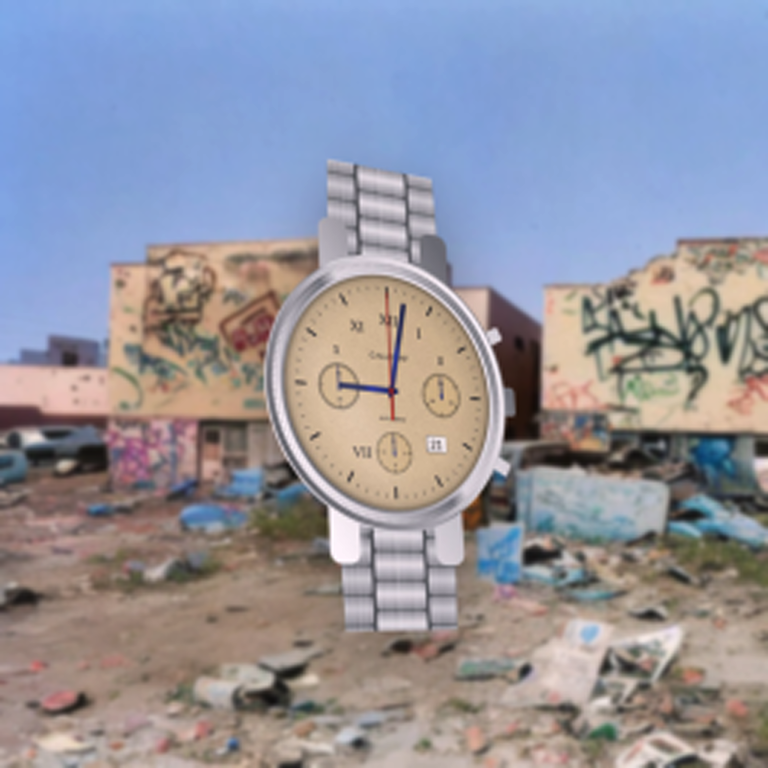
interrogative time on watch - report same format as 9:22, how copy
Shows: 9:02
